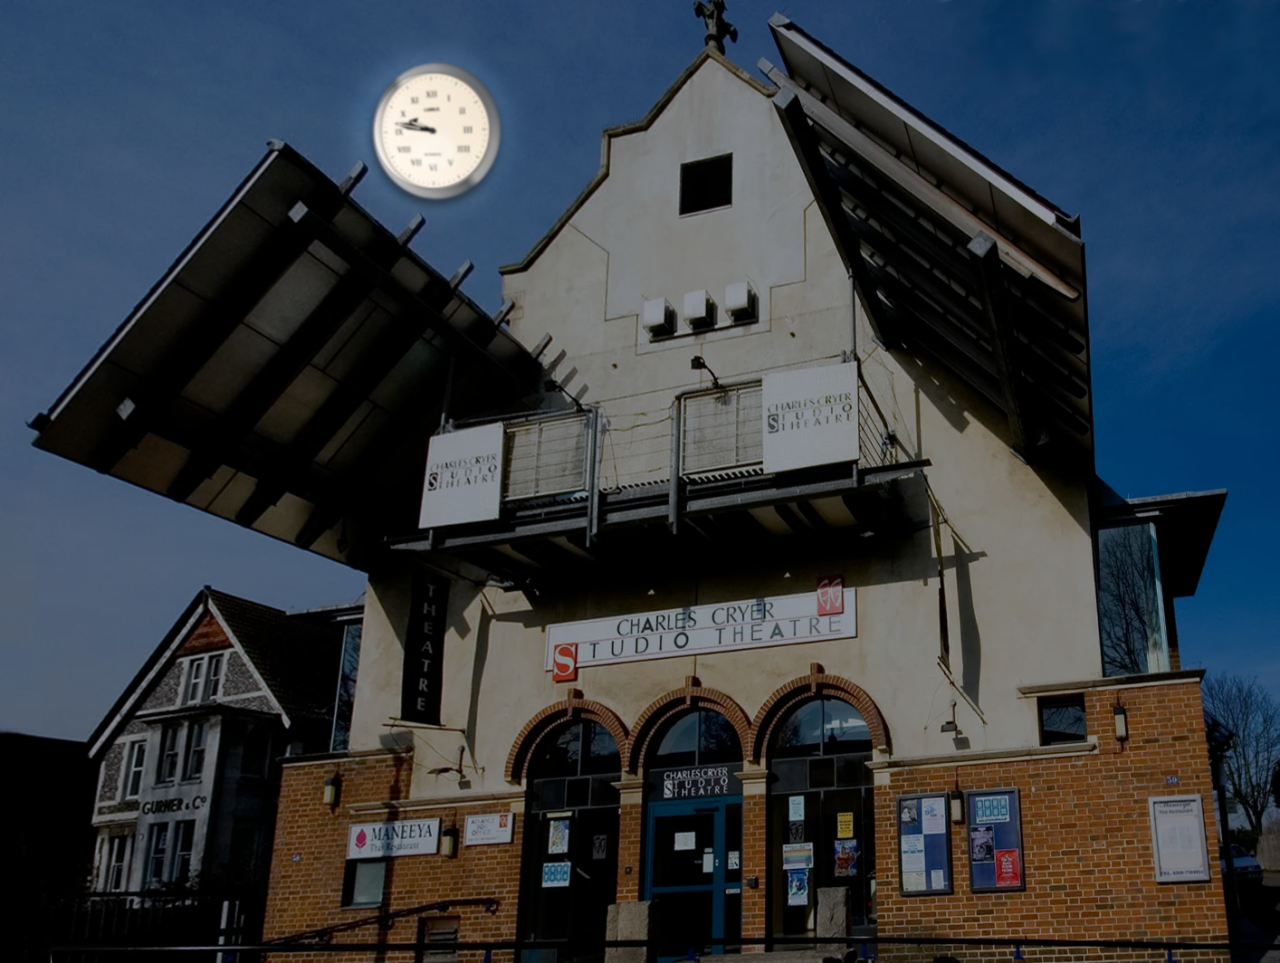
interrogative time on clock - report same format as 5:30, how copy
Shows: 9:47
